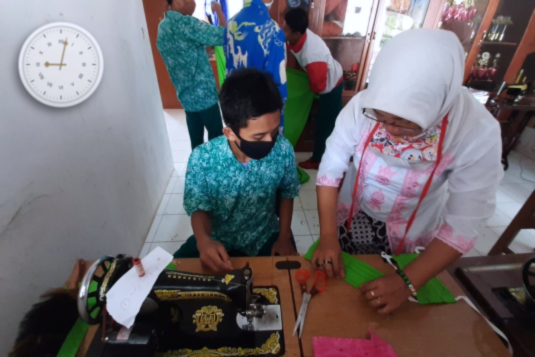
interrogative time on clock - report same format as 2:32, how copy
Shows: 9:02
